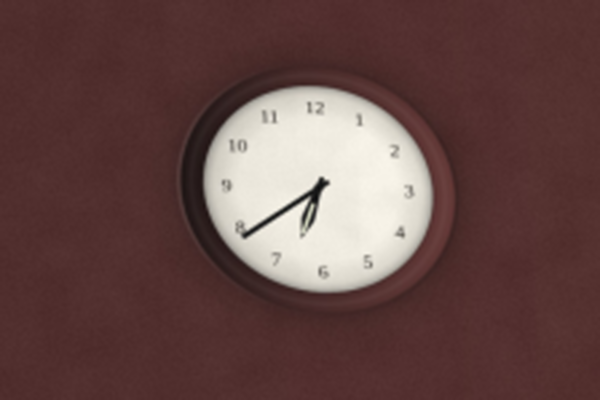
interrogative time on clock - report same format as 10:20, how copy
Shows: 6:39
